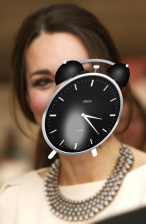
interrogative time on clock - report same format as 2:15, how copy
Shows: 3:22
